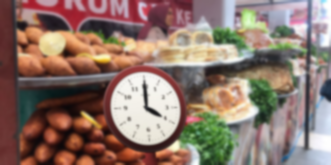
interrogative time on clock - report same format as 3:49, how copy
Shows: 4:00
